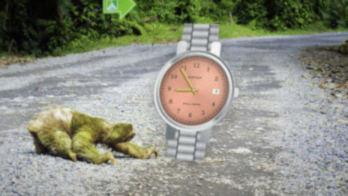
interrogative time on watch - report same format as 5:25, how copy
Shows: 8:54
